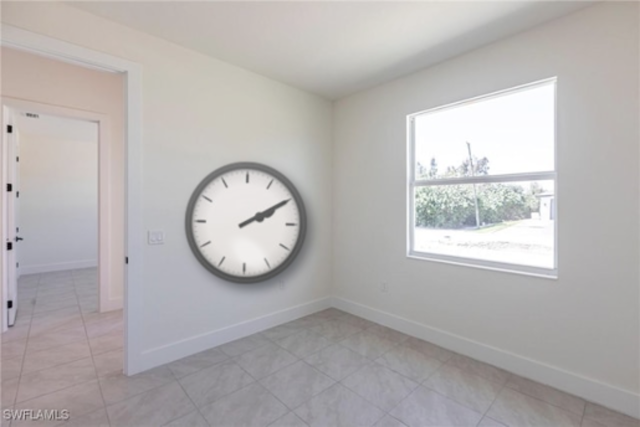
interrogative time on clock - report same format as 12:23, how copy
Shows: 2:10
